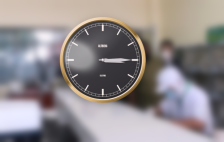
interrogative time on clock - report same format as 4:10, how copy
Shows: 3:15
